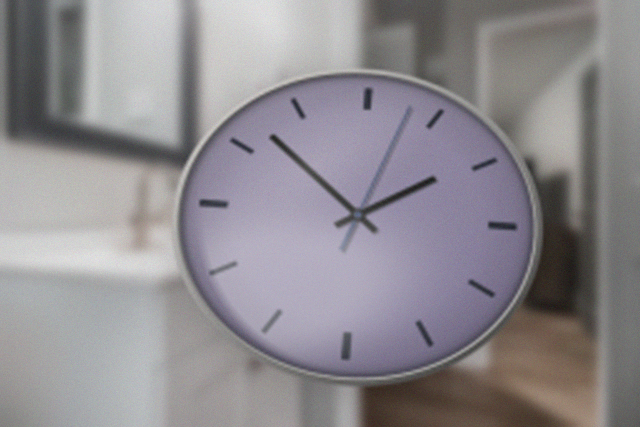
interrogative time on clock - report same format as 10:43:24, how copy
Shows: 1:52:03
